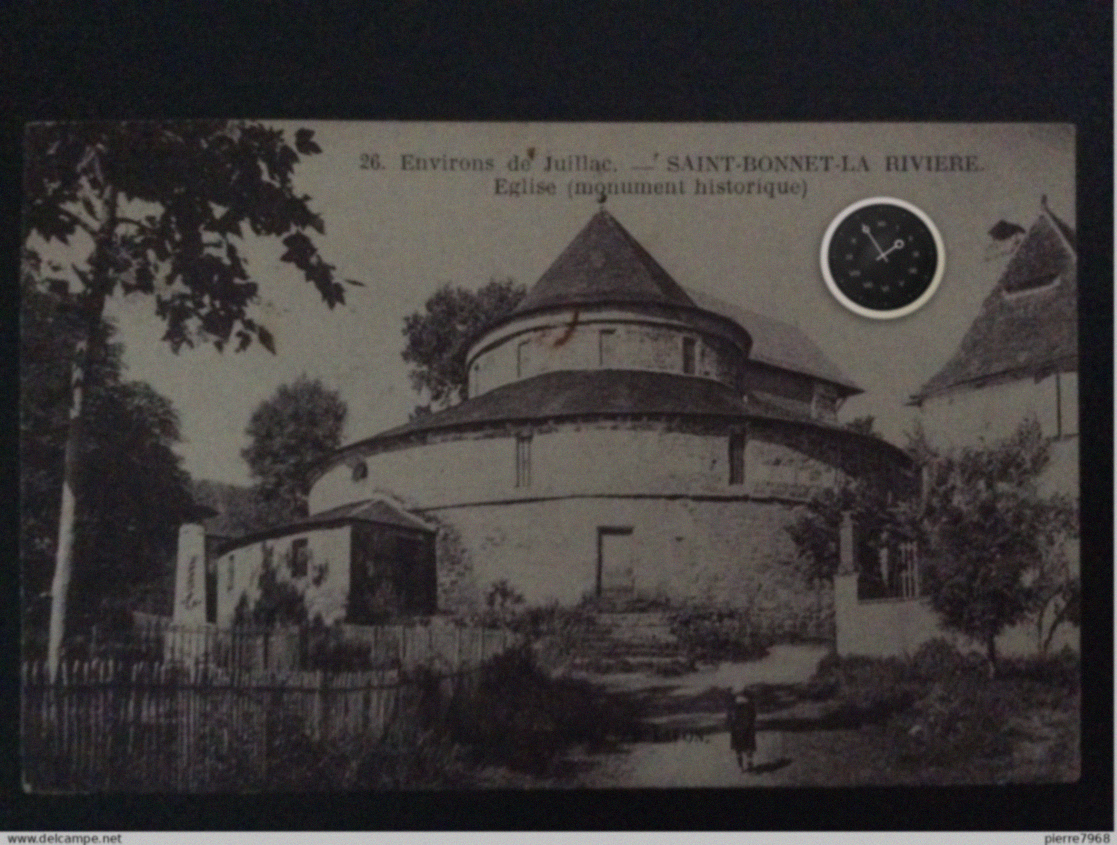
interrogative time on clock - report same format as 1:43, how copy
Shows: 1:55
